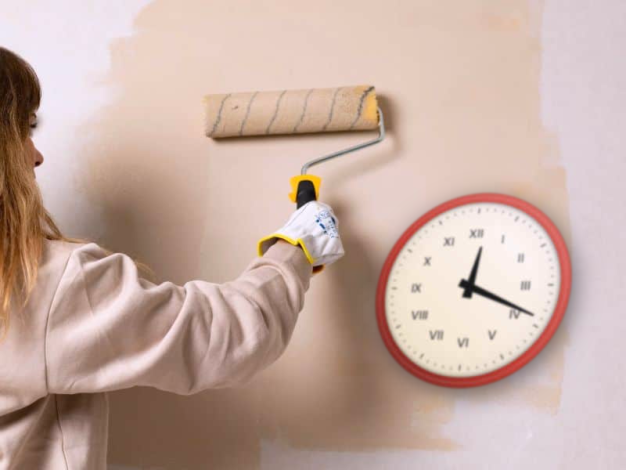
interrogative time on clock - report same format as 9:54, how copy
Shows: 12:19
